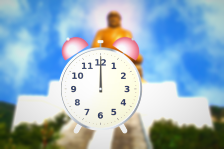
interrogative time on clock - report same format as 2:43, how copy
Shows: 12:00
